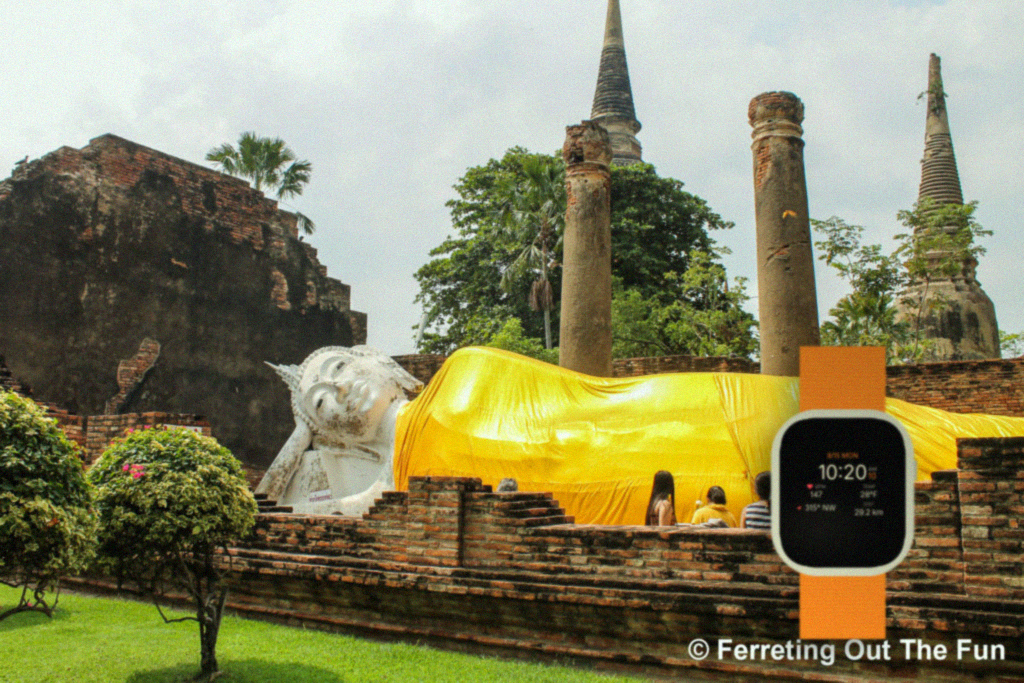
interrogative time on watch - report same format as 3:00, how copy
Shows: 10:20
